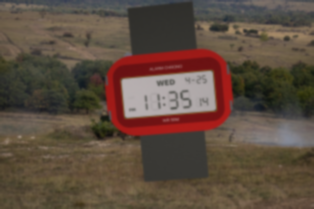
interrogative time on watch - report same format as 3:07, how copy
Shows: 11:35
